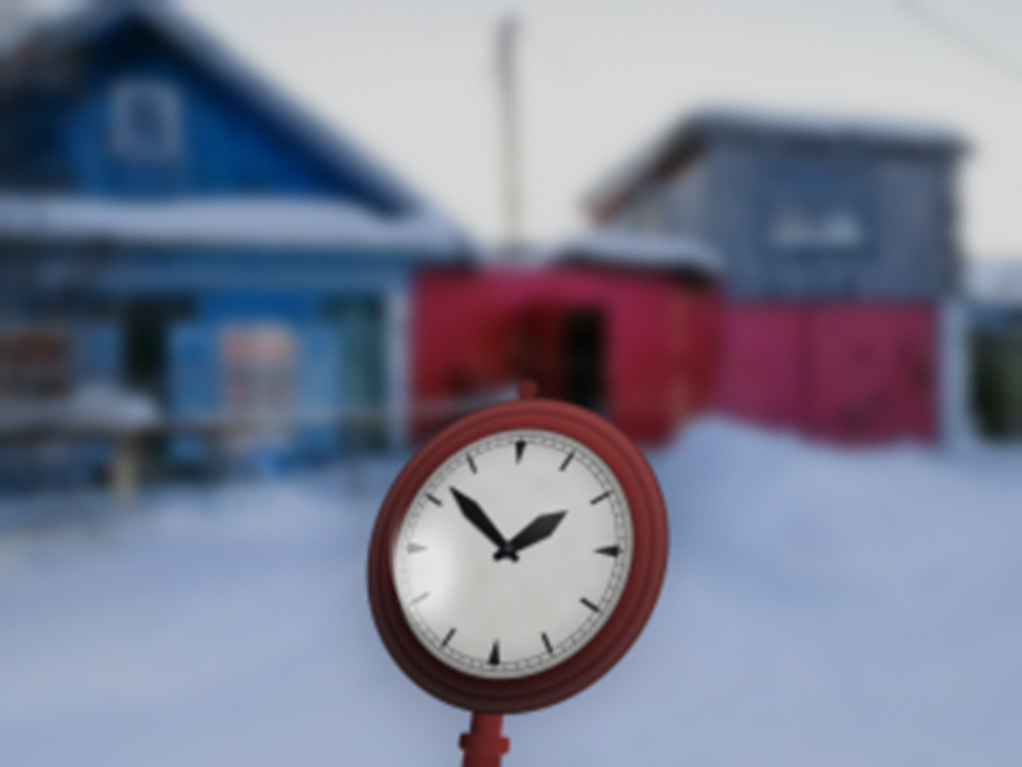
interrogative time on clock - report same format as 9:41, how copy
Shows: 1:52
